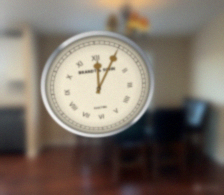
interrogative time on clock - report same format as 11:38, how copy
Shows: 12:05
